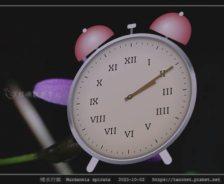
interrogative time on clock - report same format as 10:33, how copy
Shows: 2:10
